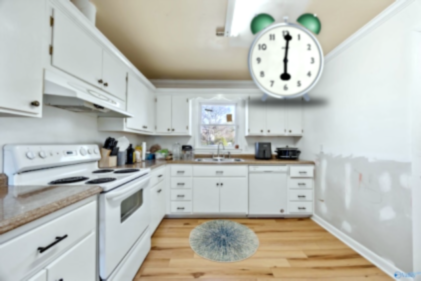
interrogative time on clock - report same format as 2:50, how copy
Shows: 6:01
